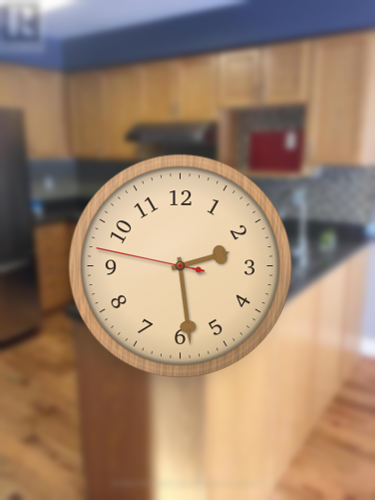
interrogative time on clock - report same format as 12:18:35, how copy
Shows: 2:28:47
